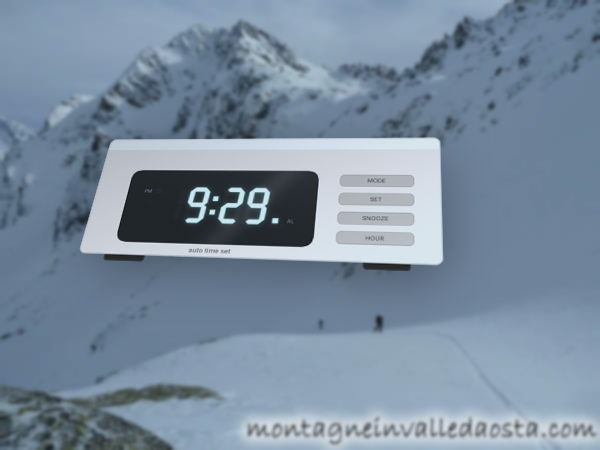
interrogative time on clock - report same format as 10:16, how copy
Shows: 9:29
